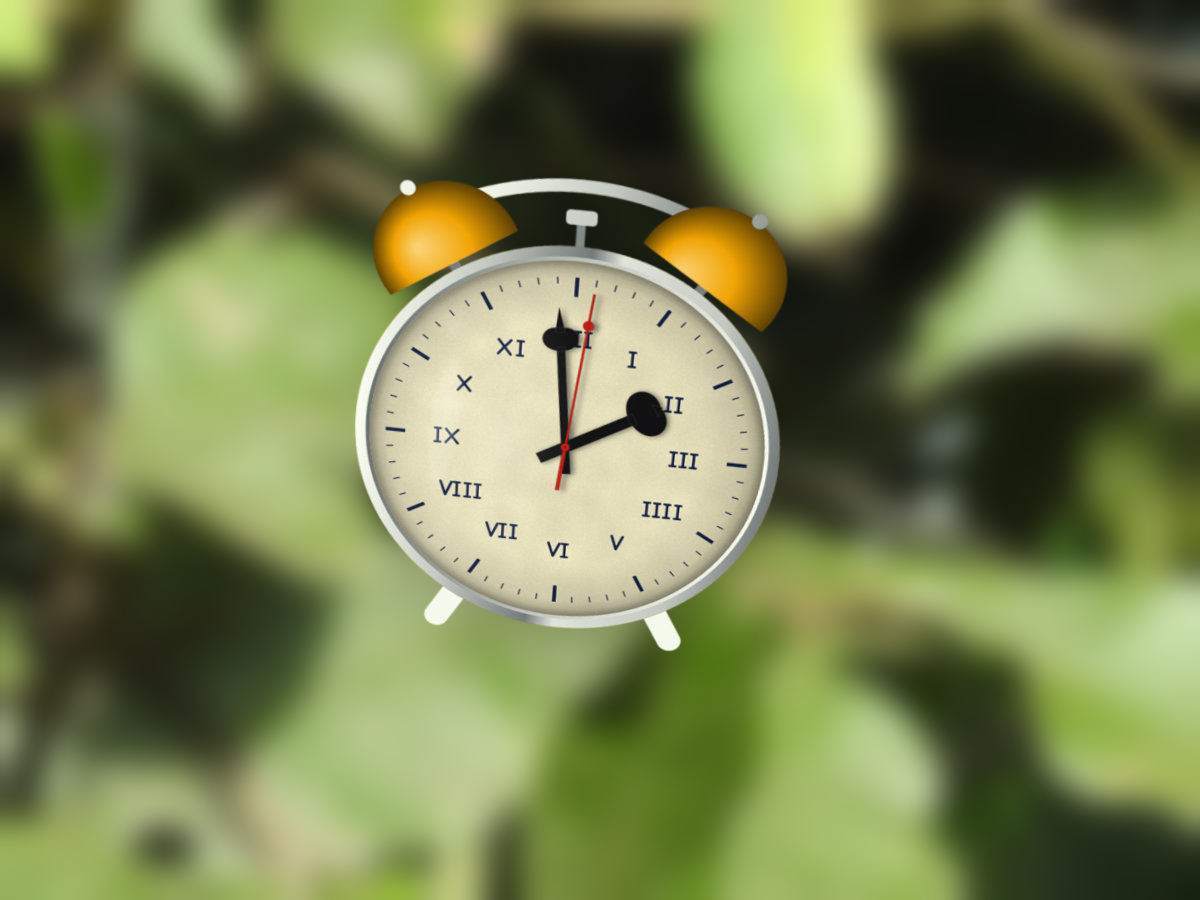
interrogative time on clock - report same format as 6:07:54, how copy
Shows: 1:59:01
